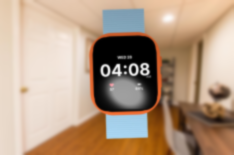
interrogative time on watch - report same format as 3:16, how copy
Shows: 4:08
